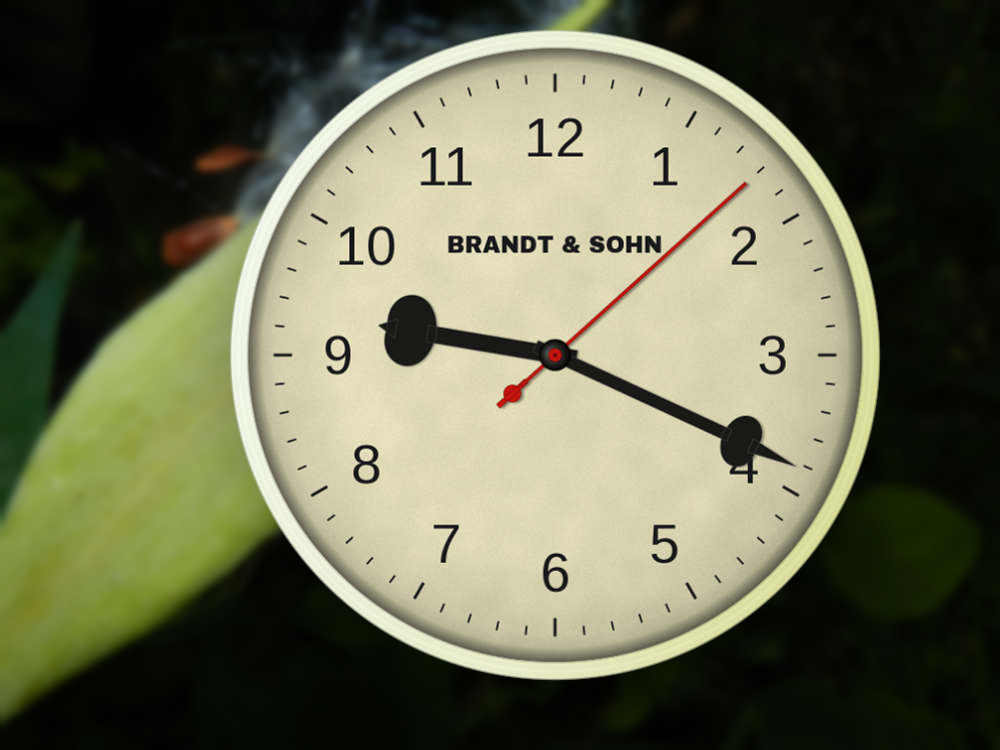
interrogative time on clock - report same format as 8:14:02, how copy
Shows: 9:19:08
